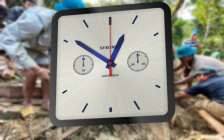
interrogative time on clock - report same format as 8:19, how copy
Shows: 12:51
